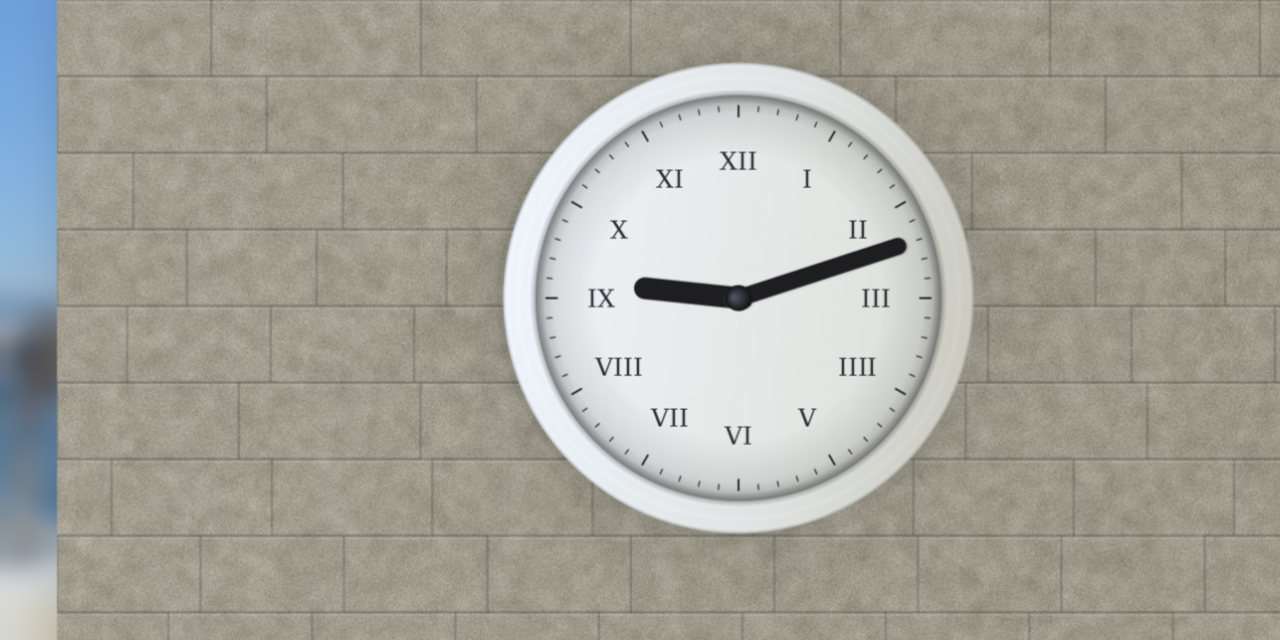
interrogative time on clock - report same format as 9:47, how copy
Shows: 9:12
